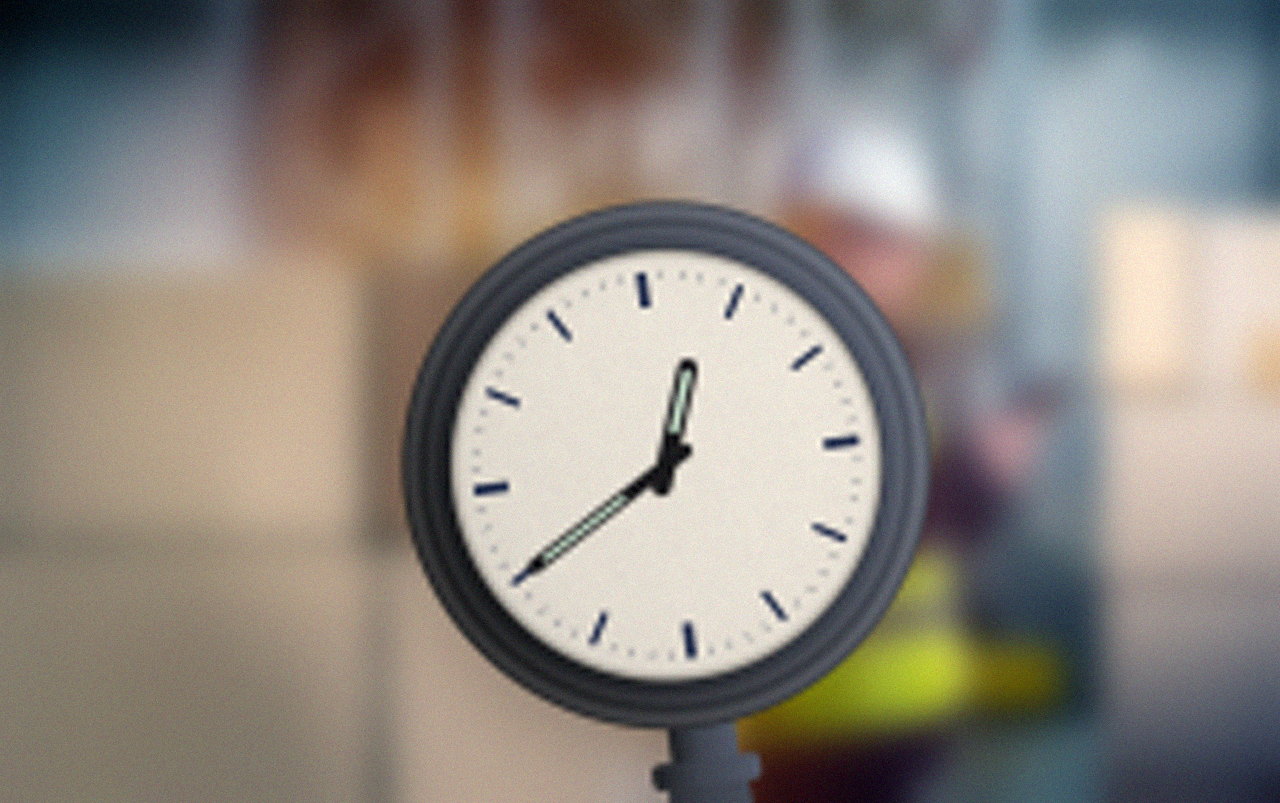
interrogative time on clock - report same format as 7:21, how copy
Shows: 12:40
